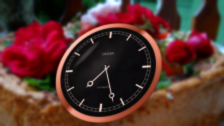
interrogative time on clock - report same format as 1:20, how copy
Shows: 7:27
